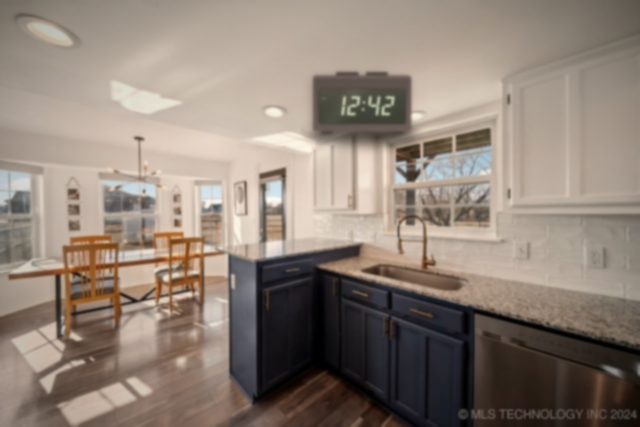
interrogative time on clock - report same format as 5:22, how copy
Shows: 12:42
